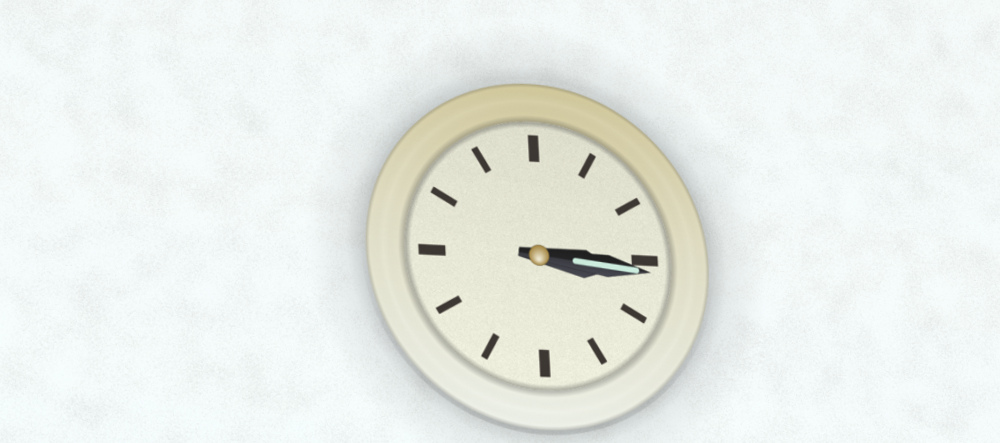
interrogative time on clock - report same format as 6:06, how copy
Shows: 3:16
